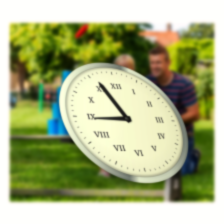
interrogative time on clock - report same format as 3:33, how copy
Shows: 8:56
